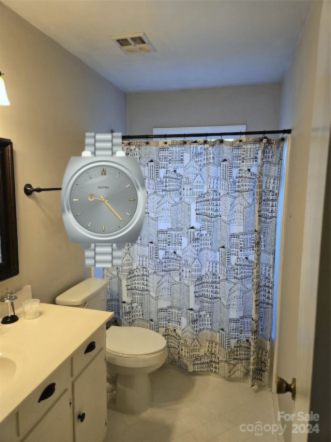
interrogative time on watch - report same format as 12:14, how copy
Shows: 9:23
